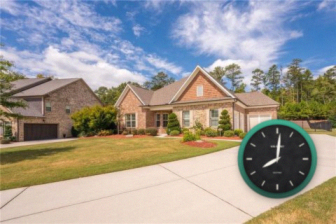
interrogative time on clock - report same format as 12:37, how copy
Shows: 8:01
